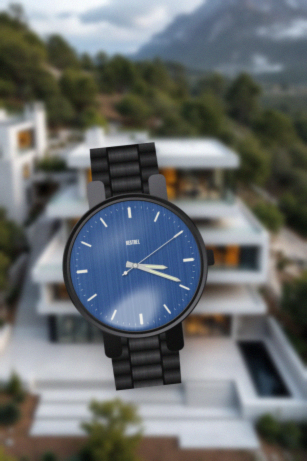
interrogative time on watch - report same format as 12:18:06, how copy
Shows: 3:19:10
